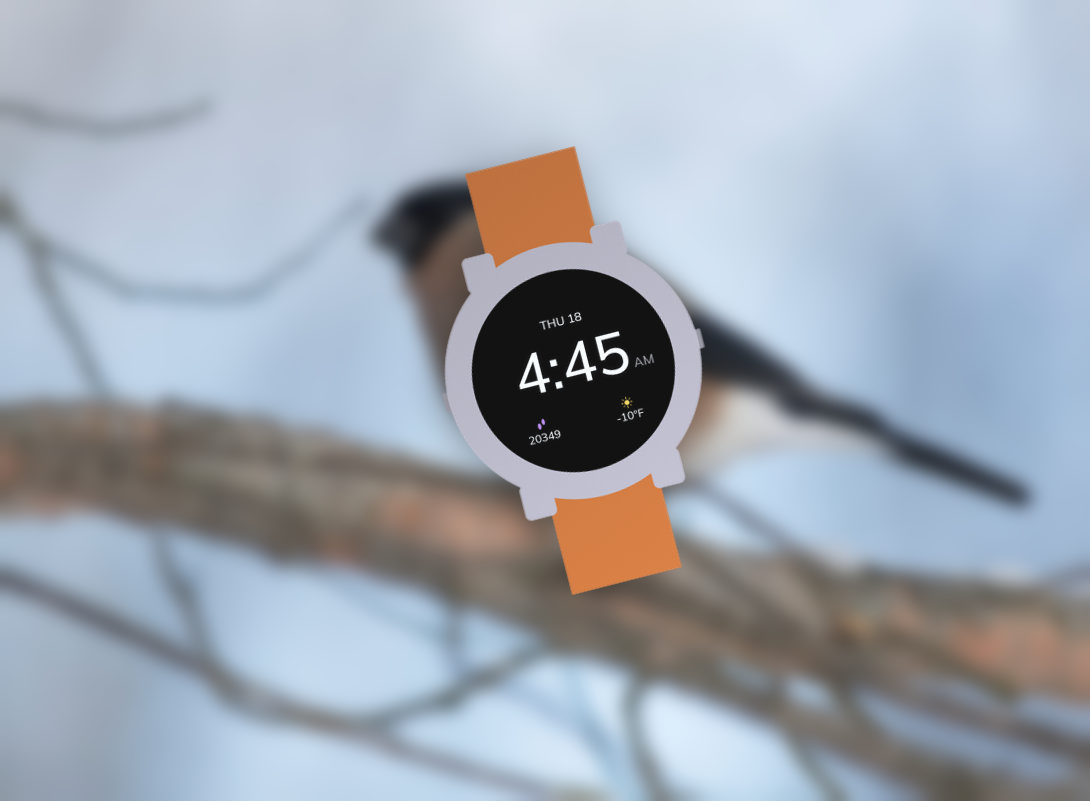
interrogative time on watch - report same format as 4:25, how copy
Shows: 4:45
